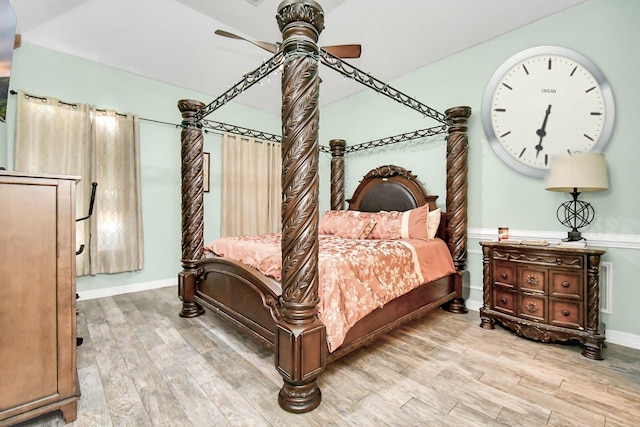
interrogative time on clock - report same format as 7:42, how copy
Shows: 6:32
